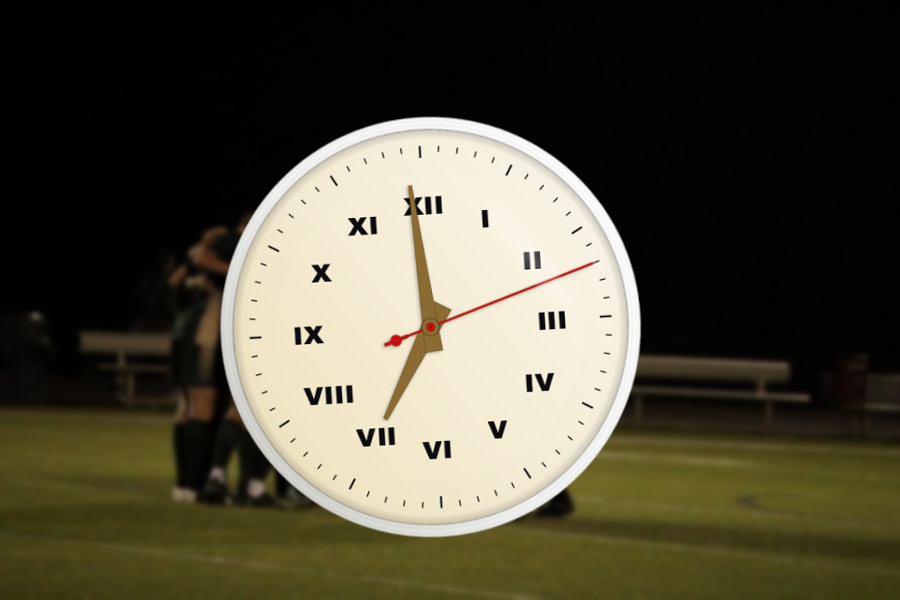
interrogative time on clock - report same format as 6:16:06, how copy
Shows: 6:59:12
